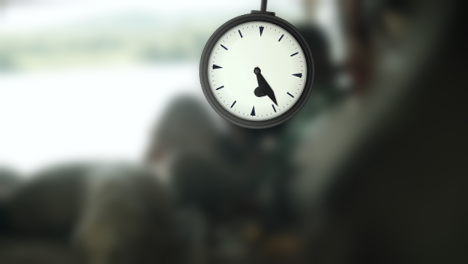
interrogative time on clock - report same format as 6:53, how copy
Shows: 5:24
